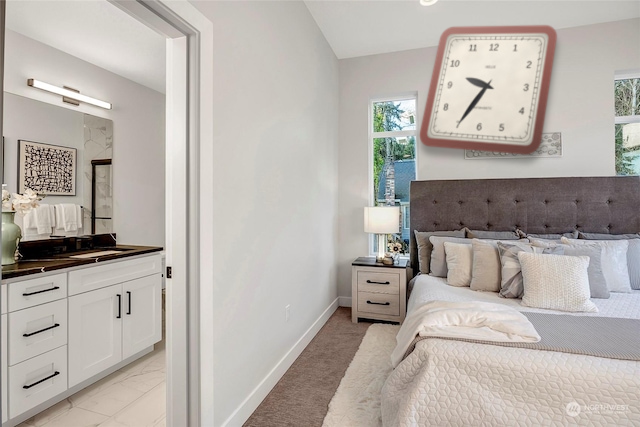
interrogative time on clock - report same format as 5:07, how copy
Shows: 9:35
